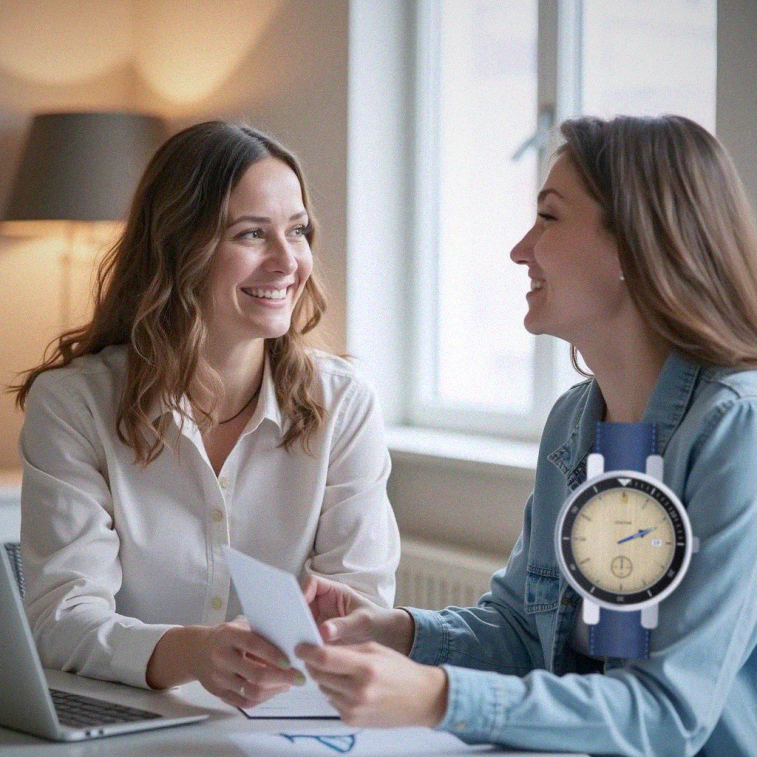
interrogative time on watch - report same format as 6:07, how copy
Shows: 2:11
